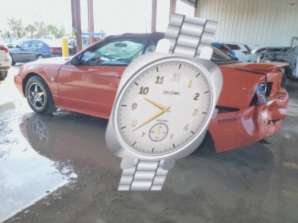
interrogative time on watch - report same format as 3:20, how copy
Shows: 9:38
